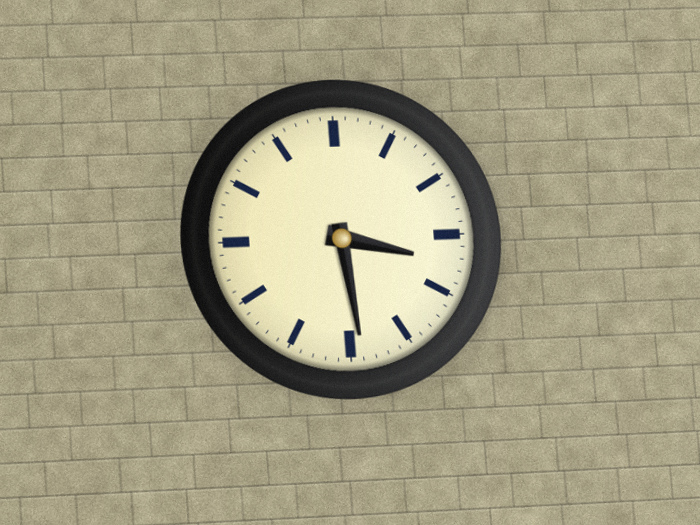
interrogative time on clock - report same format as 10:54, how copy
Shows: 3:29
